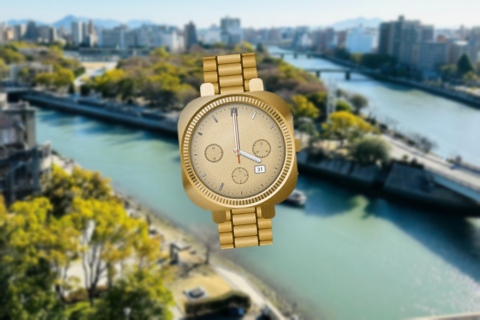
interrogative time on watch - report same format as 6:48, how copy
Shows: 4:00
